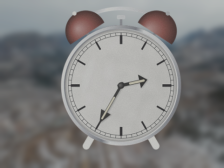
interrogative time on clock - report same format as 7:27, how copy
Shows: 2:35
